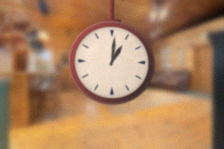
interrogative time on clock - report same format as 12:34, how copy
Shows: 1:01
